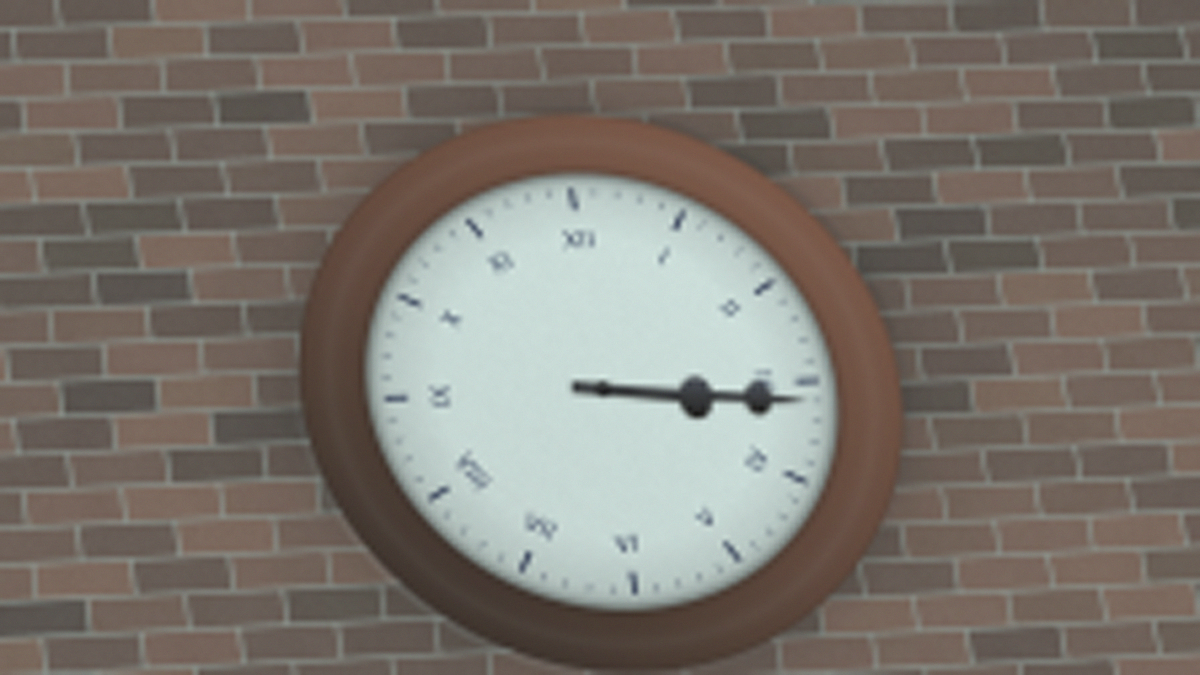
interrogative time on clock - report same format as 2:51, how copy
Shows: 3:16
